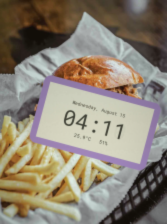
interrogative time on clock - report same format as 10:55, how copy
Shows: 4:11
